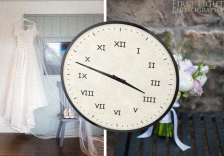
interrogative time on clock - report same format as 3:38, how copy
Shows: 3:48
